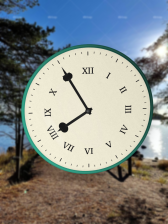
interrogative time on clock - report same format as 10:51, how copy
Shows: 7:55
